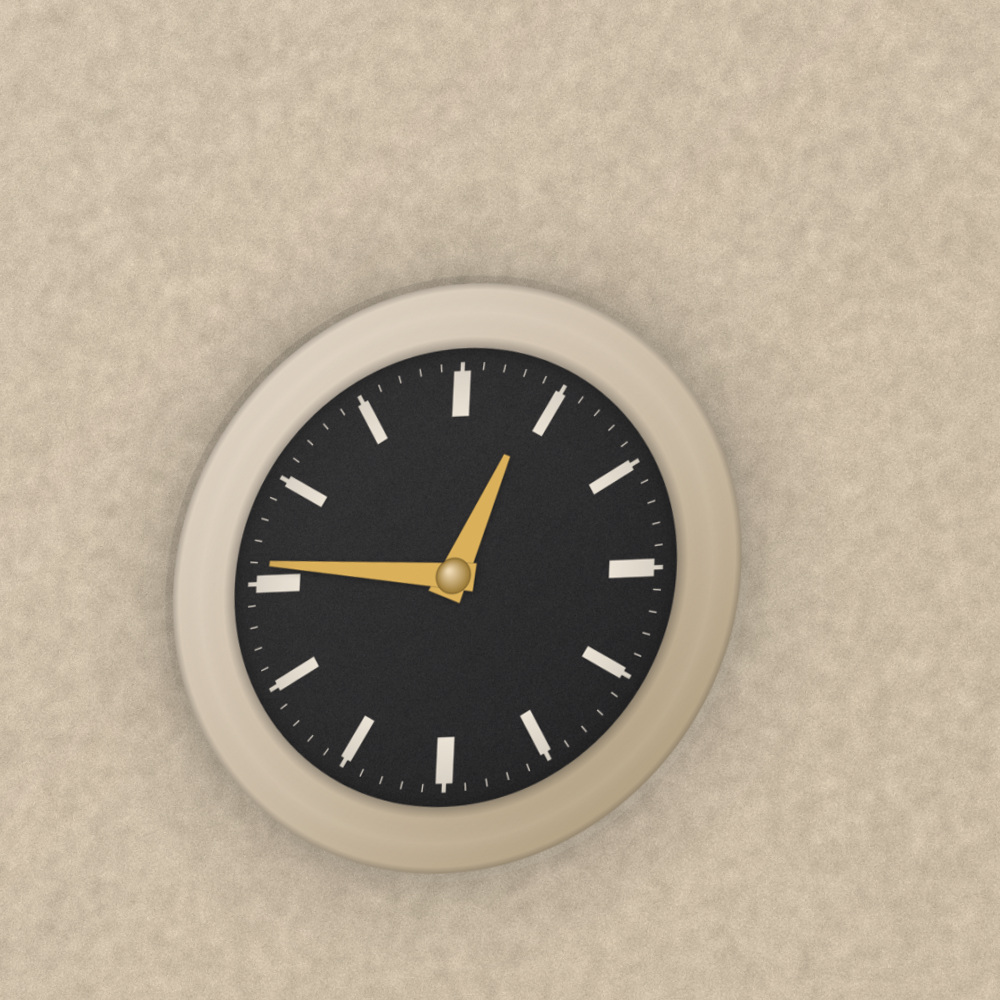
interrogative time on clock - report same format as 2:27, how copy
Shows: 12:46
